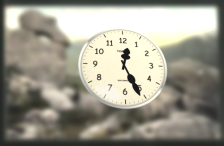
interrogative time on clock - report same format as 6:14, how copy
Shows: 12:26
